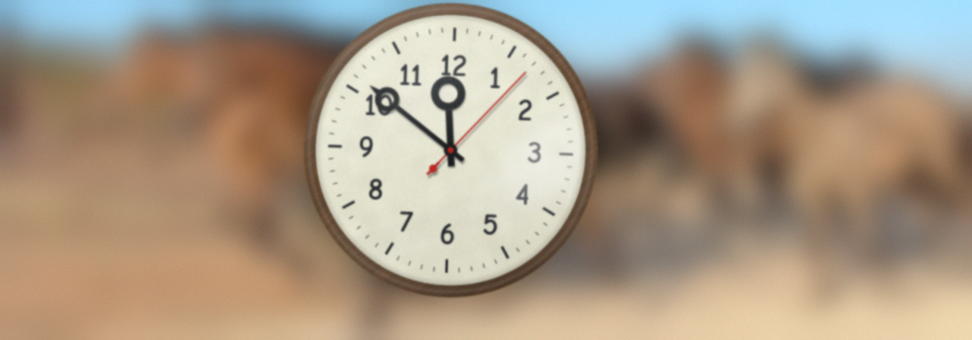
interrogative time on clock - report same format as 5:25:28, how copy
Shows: 11:51:07
